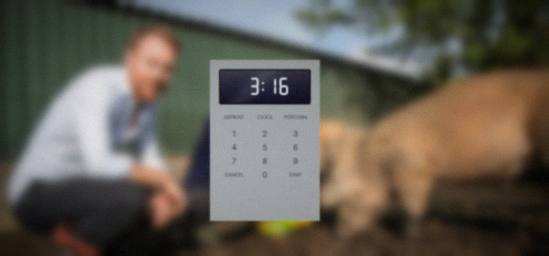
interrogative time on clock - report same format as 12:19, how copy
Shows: 3:16
